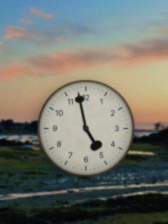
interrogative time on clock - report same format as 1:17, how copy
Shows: 4:58
